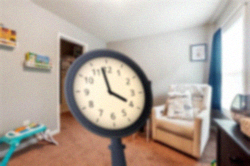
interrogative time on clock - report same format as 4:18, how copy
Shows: 3:58
